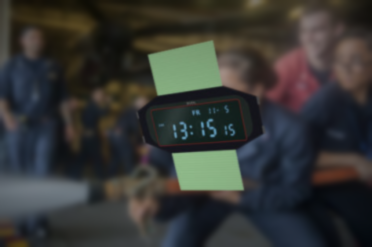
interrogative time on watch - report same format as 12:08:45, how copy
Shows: 13:15:15
